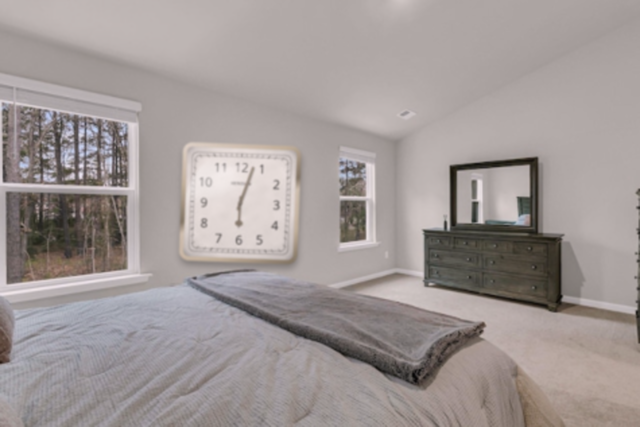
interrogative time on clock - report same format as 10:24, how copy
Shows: 6:03
